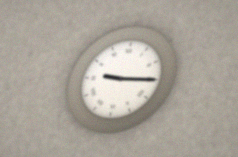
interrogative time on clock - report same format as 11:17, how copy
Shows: 9:15
